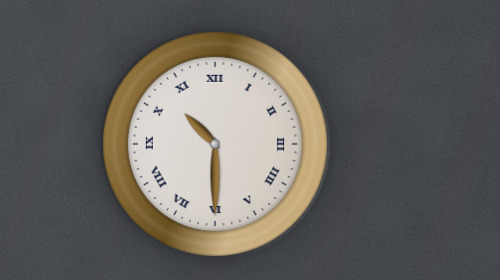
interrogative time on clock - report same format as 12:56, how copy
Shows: 10:30
